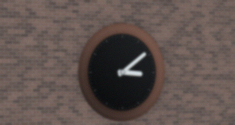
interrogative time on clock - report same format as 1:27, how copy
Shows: 3:09
